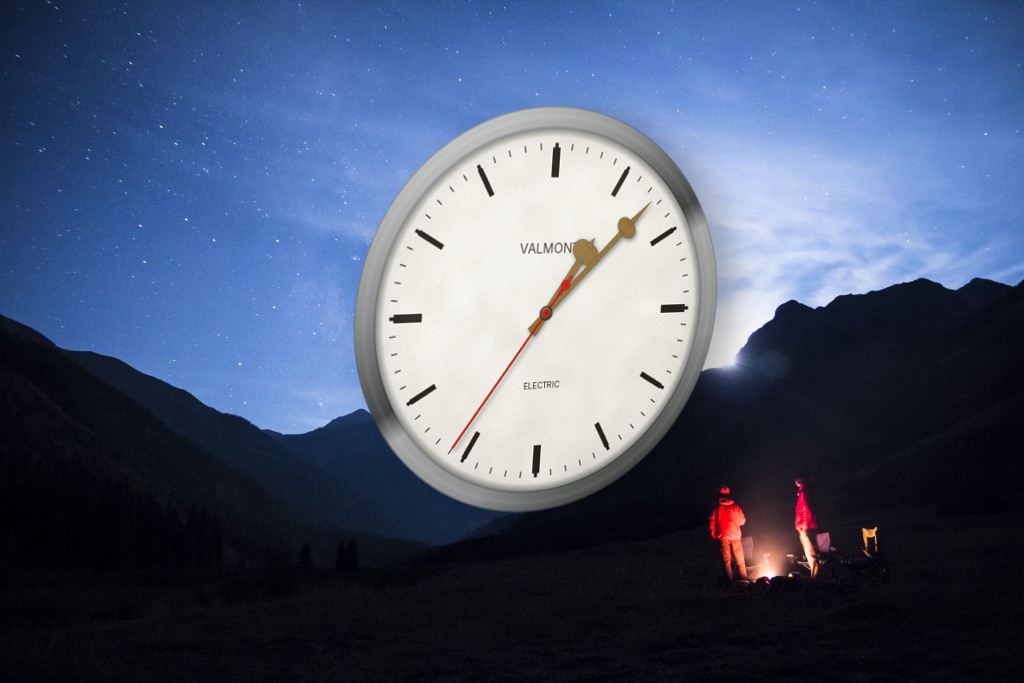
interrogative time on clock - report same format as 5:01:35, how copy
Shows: 1:07:36
